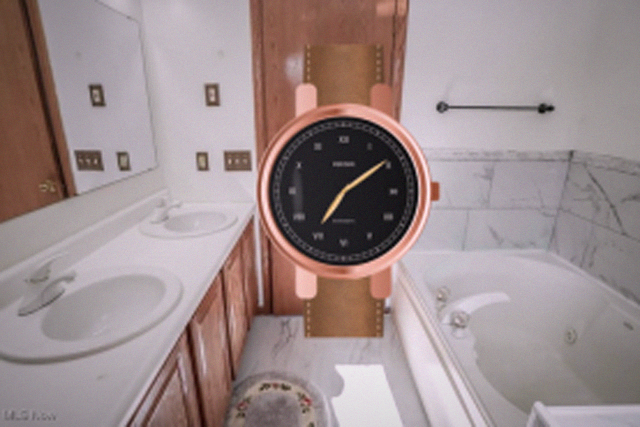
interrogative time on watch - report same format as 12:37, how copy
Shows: 7:09
